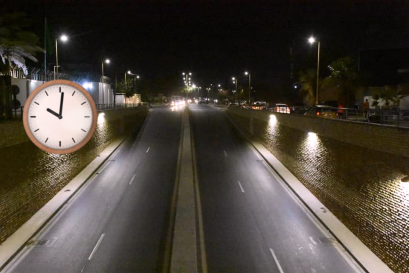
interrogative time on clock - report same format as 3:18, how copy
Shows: 10:01
